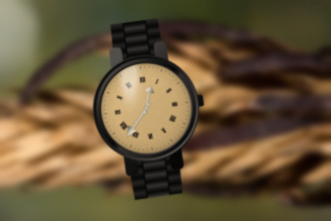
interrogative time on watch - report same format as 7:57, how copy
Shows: 12:37
